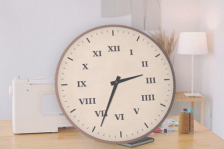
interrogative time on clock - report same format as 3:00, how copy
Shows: 2:34
